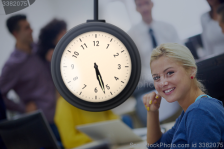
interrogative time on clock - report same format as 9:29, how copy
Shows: 5:27
